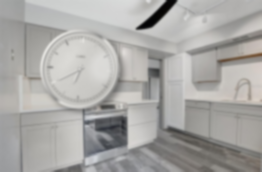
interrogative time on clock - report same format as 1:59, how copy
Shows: 6:40
